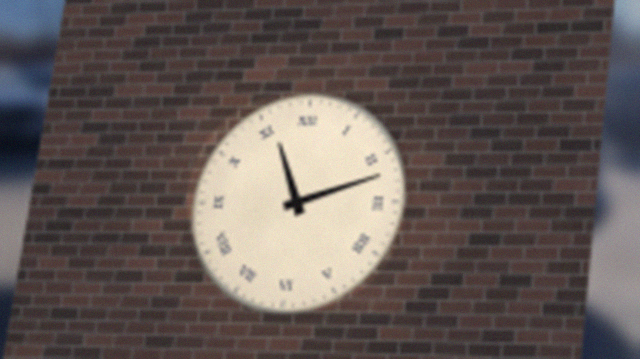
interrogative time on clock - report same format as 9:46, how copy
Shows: 11:12
